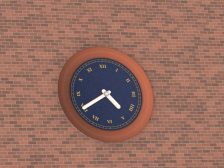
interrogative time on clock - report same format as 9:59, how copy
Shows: 4:40
